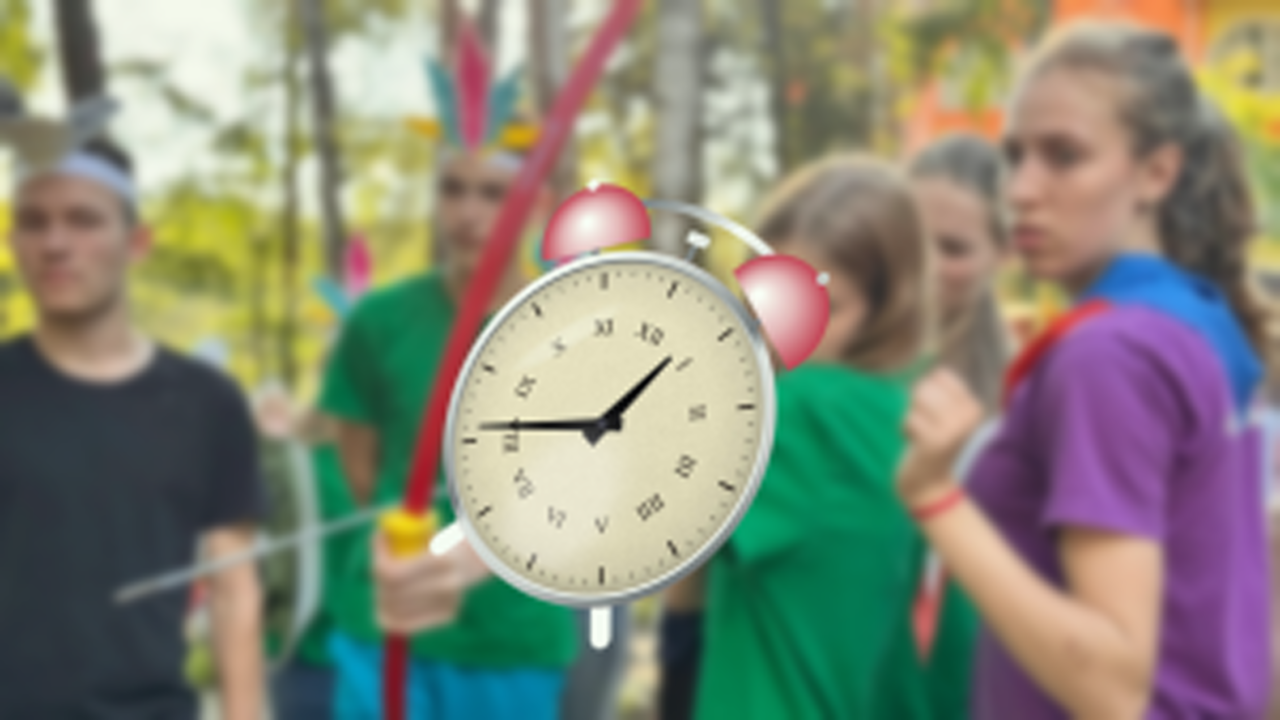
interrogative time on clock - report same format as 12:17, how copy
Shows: 12:41
